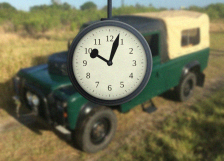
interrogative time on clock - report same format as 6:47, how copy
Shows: 10:03
